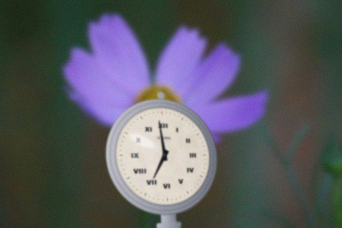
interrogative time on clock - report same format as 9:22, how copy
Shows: 6:59
